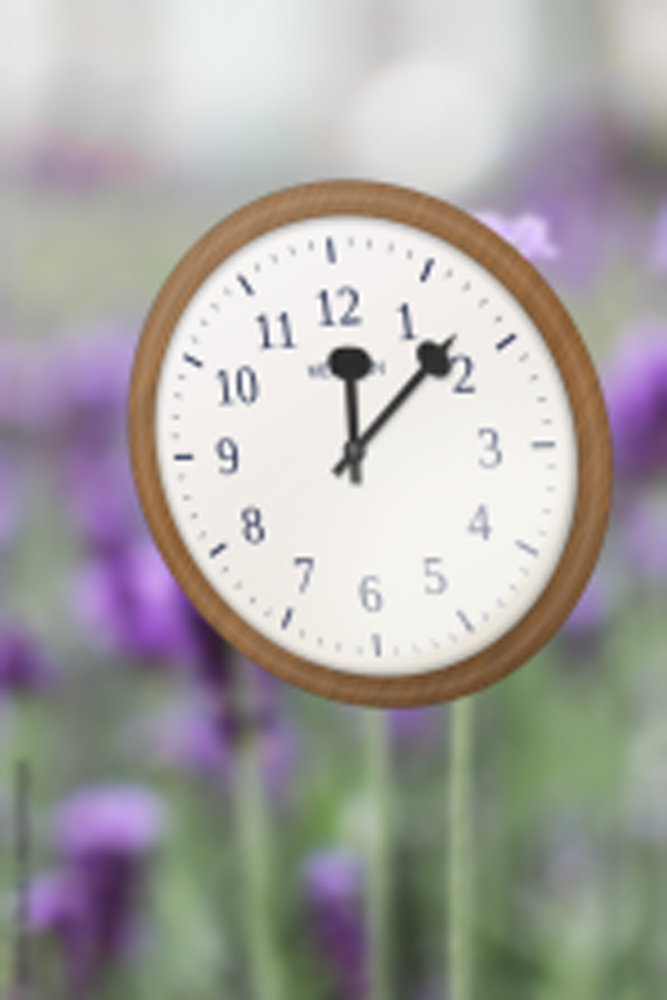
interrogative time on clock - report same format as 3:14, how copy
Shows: 12:08
